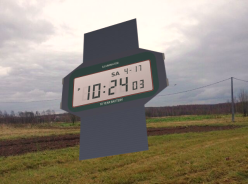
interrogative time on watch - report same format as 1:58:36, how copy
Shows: 10:24:03
